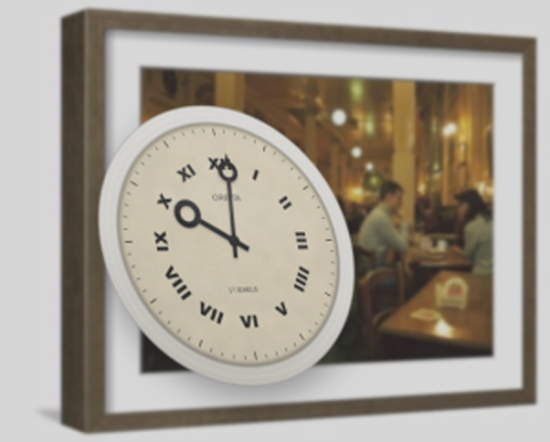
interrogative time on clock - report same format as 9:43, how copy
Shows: 10:01
